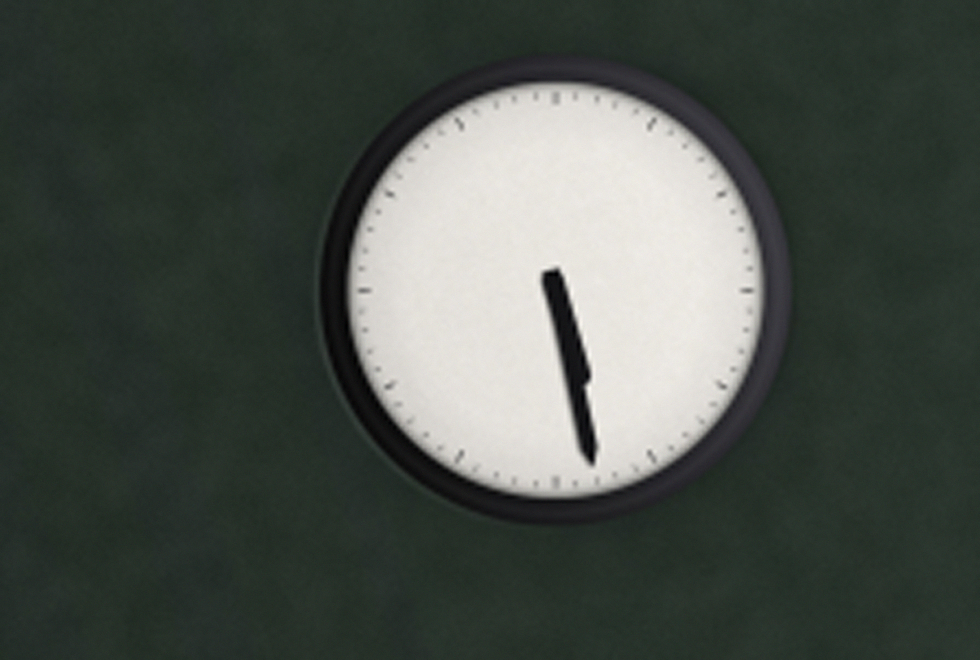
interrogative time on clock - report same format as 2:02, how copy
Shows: 5:28
